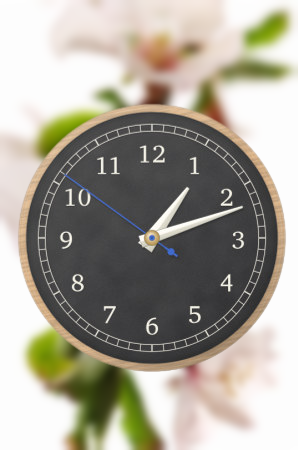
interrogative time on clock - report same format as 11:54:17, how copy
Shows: 1:11:51
